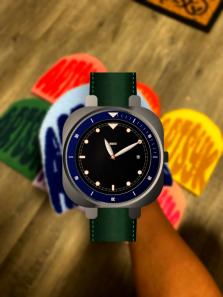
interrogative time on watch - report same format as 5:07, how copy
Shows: 11:10
